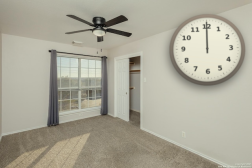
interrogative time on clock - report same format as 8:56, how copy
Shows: 12:00
